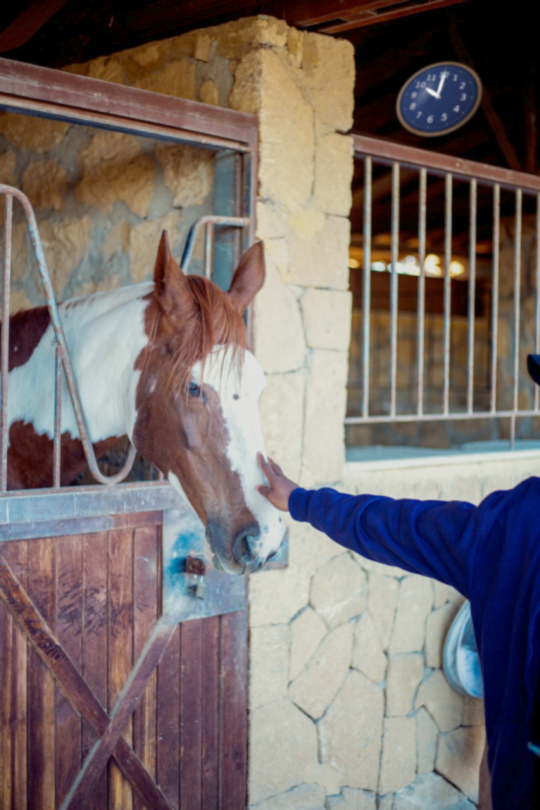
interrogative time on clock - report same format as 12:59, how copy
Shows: 10:00
